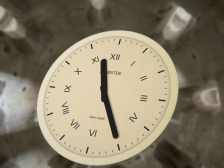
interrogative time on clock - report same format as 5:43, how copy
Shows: 11:25
